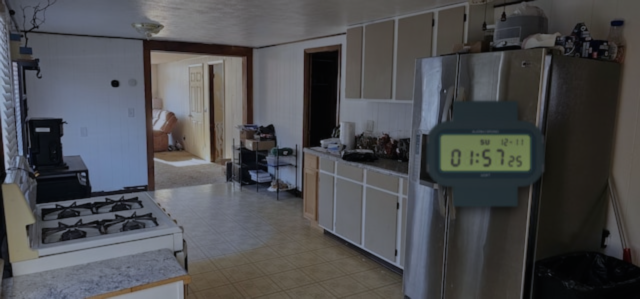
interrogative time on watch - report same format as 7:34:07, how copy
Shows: 1:57:25
